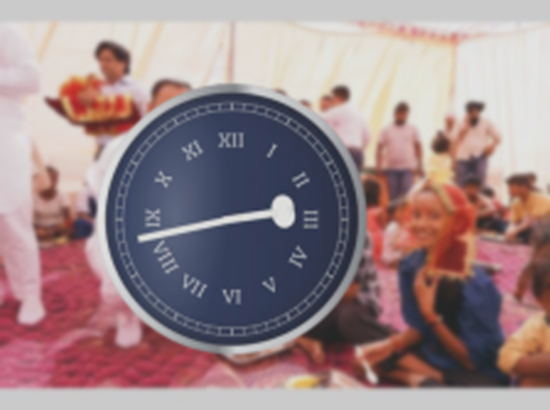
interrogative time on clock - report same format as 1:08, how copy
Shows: 2:43
